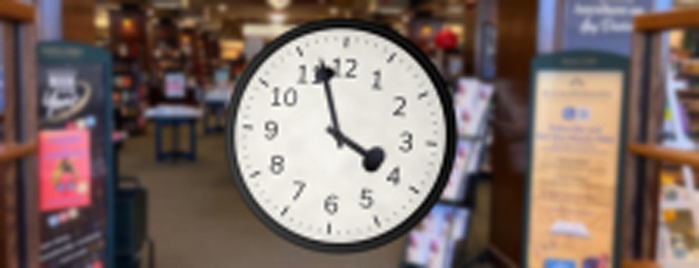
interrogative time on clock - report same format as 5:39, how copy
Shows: 3:57
